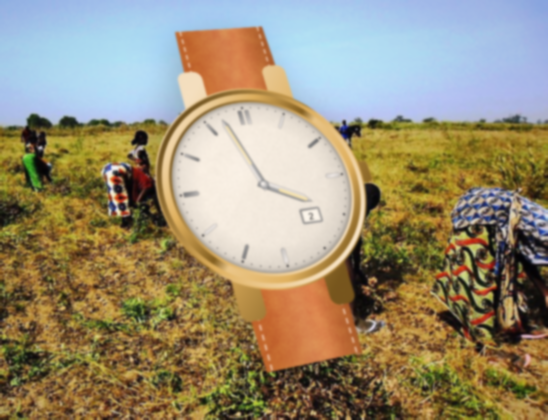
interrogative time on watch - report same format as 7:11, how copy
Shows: 3:57
